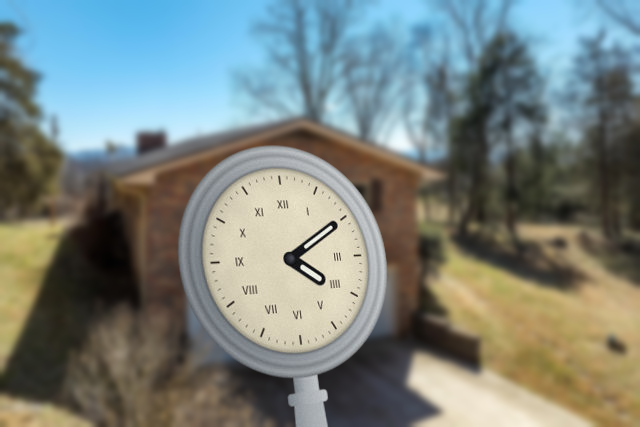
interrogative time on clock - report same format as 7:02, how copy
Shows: 4:10
